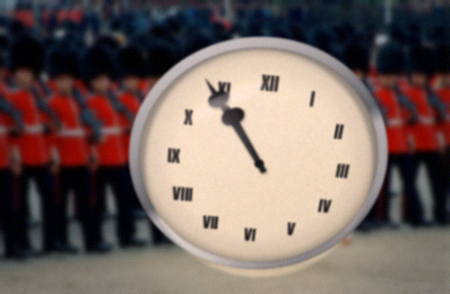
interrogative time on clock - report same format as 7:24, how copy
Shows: 10:54
